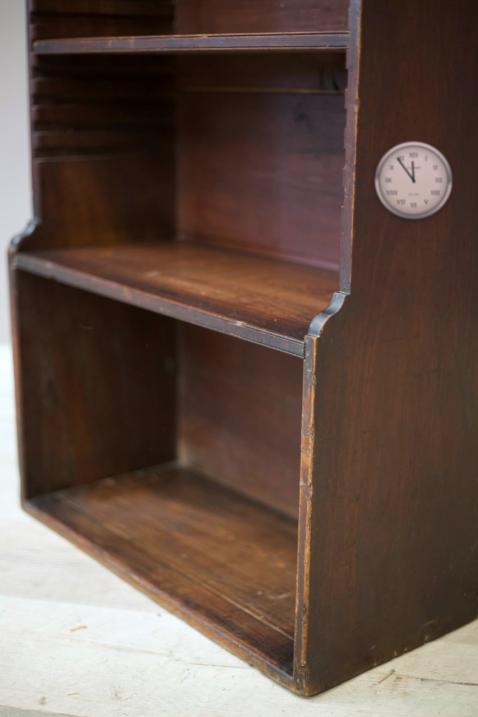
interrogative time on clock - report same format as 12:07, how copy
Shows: 11:54
